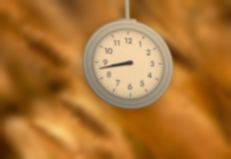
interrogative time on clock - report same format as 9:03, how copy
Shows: 8:43
